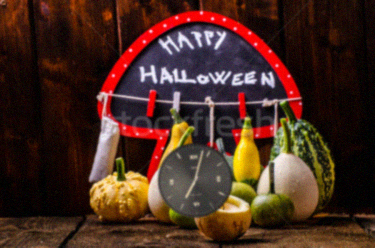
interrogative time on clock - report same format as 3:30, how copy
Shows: 7:03
